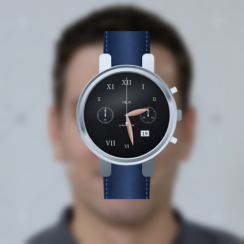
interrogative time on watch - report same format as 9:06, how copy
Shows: 2:28
